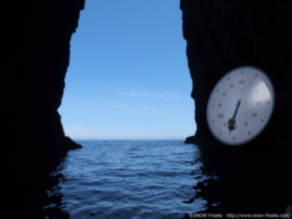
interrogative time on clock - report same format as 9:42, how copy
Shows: 6:32
